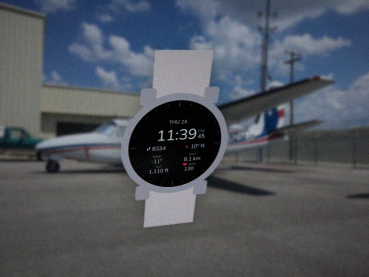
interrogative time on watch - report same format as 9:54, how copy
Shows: 11:39
